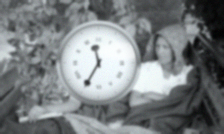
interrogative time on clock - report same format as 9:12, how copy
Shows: 11:35
